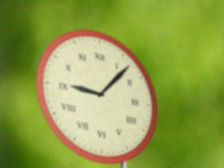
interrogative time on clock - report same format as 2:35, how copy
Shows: 9:07
